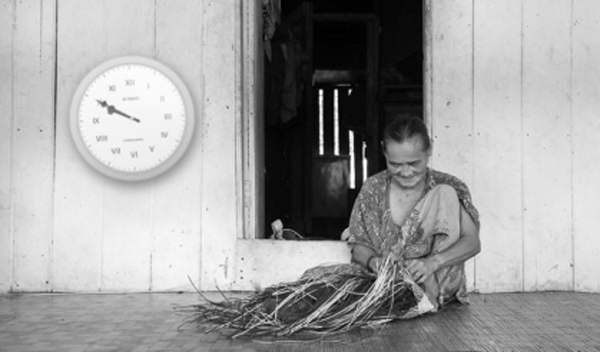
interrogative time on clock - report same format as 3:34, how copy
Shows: 9:50
